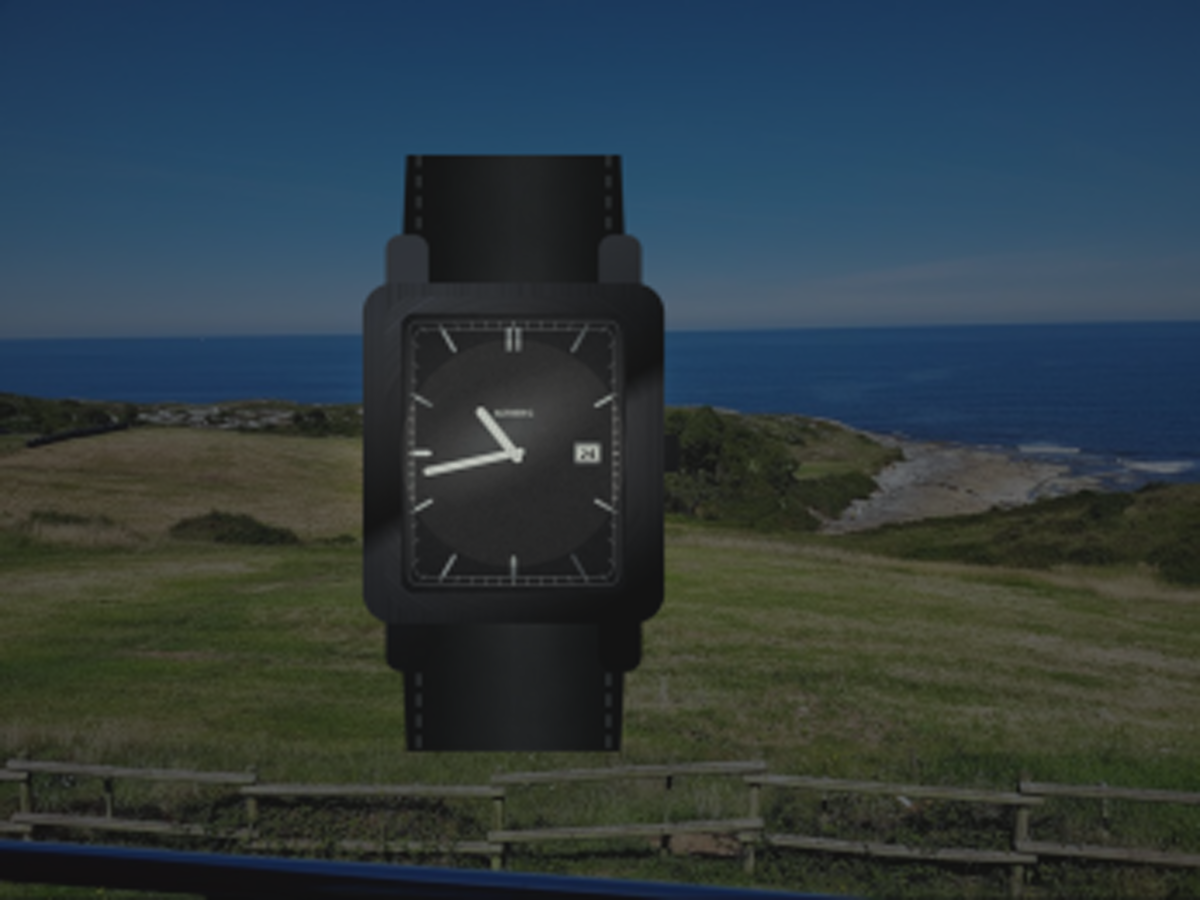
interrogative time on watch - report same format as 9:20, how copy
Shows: 10:43
